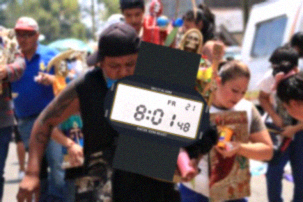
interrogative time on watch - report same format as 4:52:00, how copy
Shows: 8:01:48
